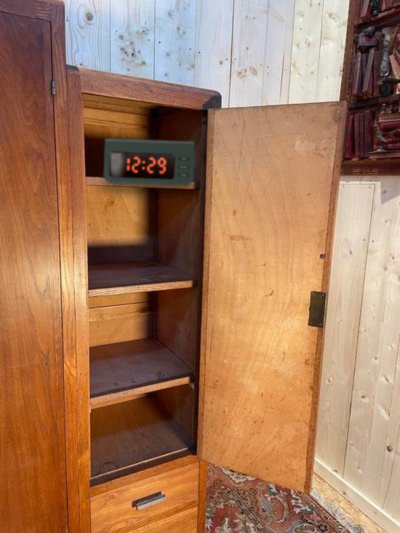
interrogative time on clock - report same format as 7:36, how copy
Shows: 12:29
